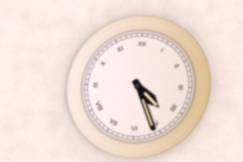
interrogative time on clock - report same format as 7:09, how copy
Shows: 4:26
